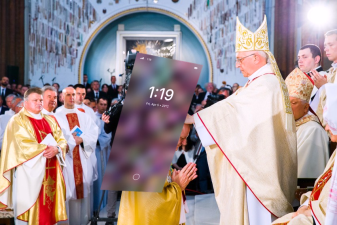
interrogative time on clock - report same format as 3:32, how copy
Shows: 1:19
